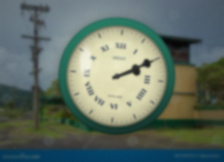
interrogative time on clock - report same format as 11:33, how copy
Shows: 2:10
